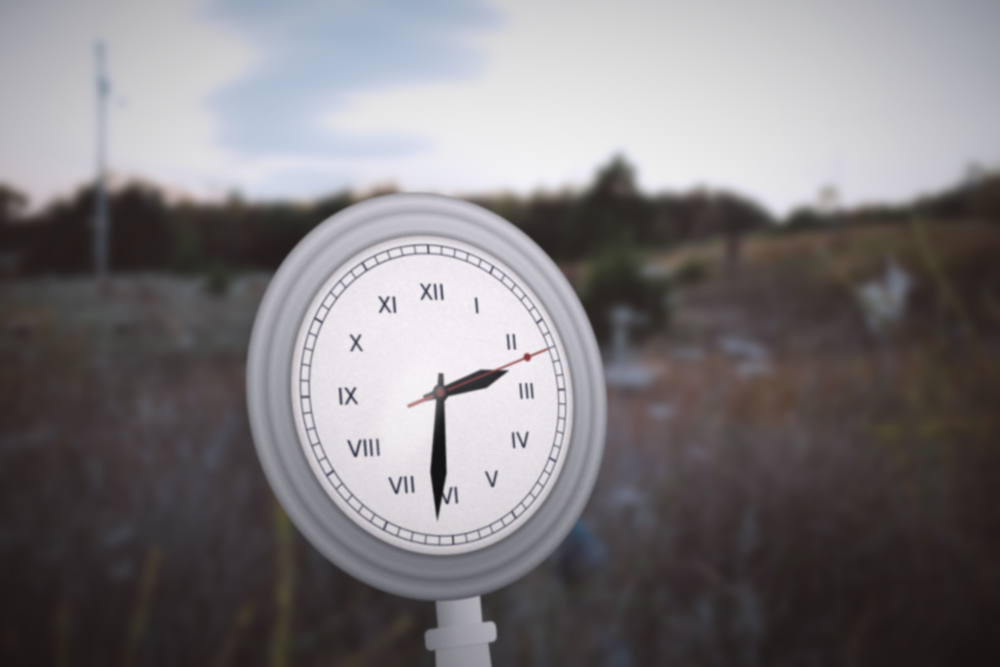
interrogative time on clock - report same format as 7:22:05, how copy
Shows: 2:31:12
